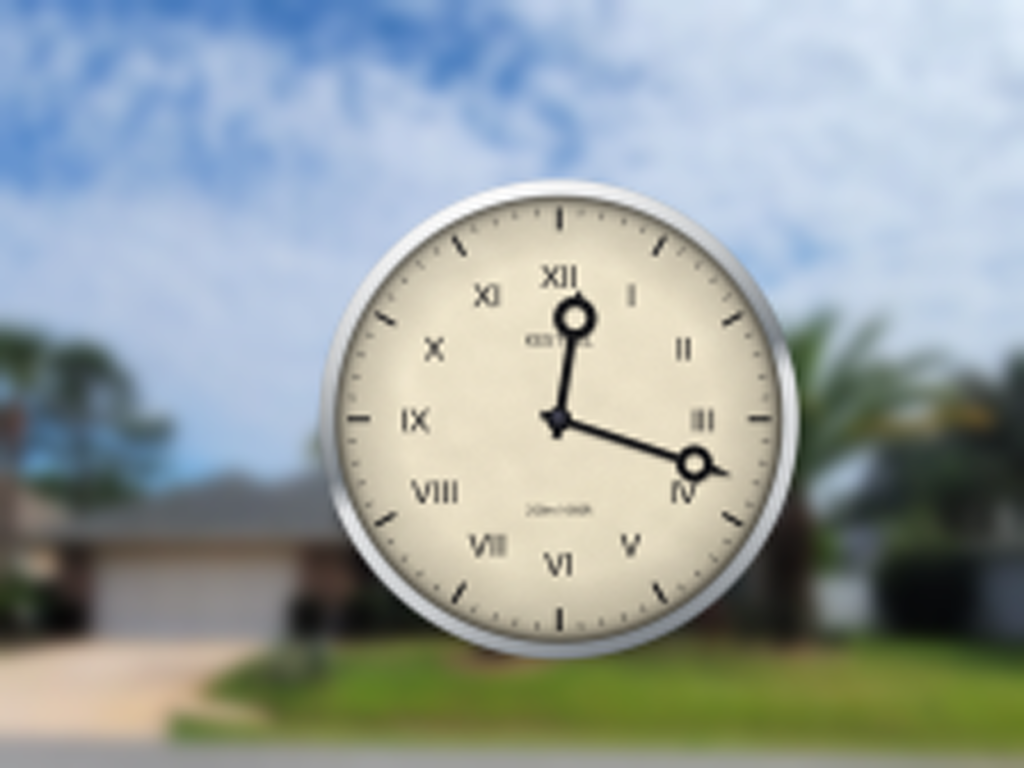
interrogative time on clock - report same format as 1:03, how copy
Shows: 12:18
